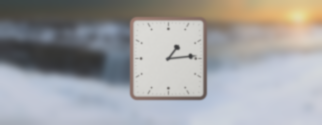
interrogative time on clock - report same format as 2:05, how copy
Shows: 1:14
